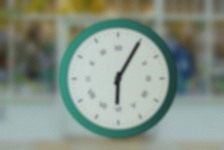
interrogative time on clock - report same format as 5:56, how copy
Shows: 6:05
